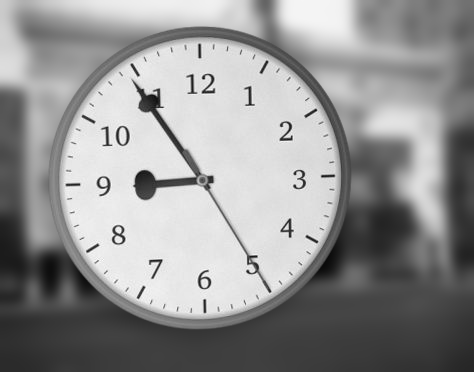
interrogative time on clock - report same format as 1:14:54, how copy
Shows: 8:54:25
